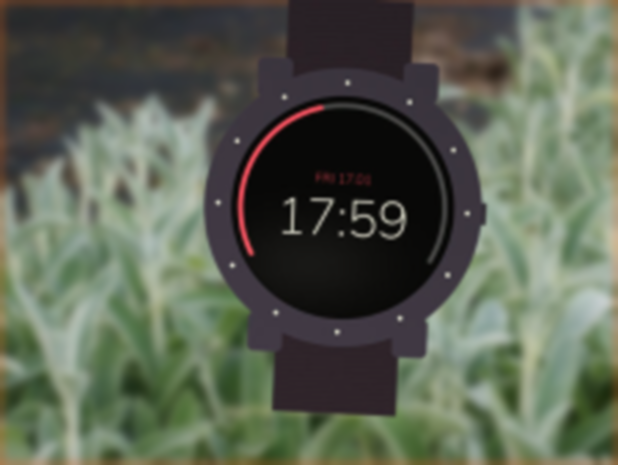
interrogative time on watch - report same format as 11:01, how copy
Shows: 17:59
